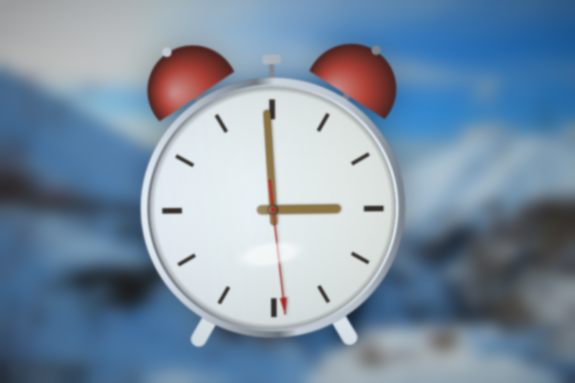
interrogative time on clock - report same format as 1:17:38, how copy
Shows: 2:59:29
